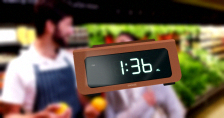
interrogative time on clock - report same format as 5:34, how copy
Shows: 1:36
